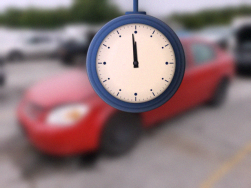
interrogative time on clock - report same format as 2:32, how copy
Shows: 11:59
